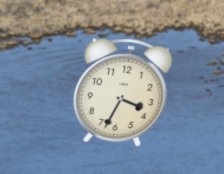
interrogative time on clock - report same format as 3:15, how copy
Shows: 3:33
